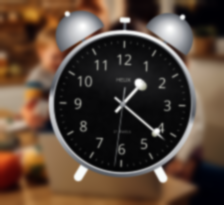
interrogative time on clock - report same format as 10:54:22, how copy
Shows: 1:21:31
